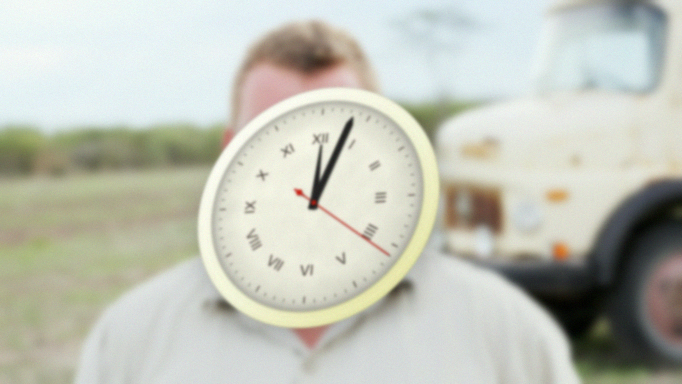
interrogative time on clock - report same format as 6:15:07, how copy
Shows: 12:03:21
